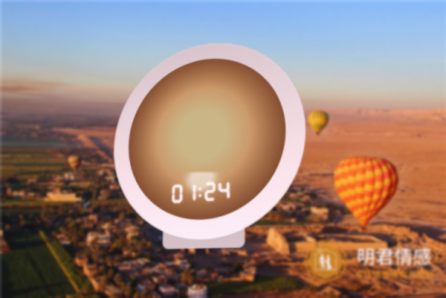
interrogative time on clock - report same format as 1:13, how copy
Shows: 1:24
